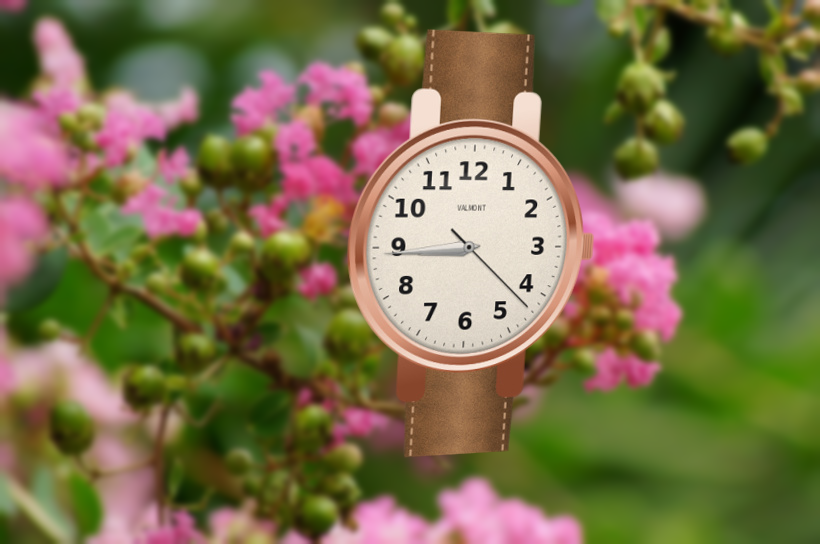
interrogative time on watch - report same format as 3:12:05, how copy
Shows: 8:44:22
